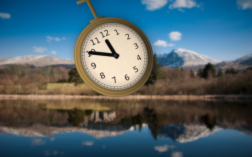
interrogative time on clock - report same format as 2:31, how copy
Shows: 11:50
